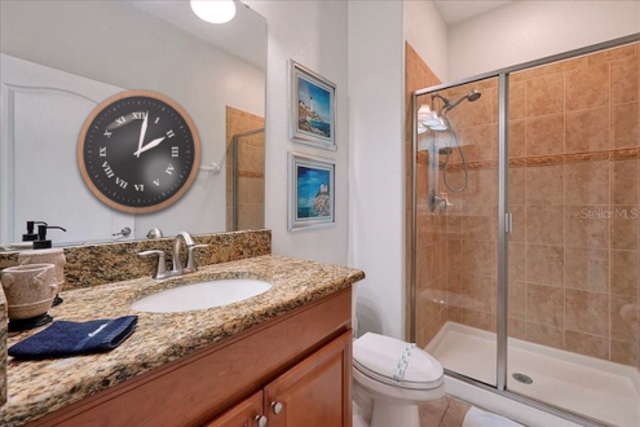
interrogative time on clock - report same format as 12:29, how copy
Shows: 2:02
